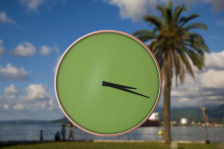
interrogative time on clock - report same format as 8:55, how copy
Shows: 3:18
